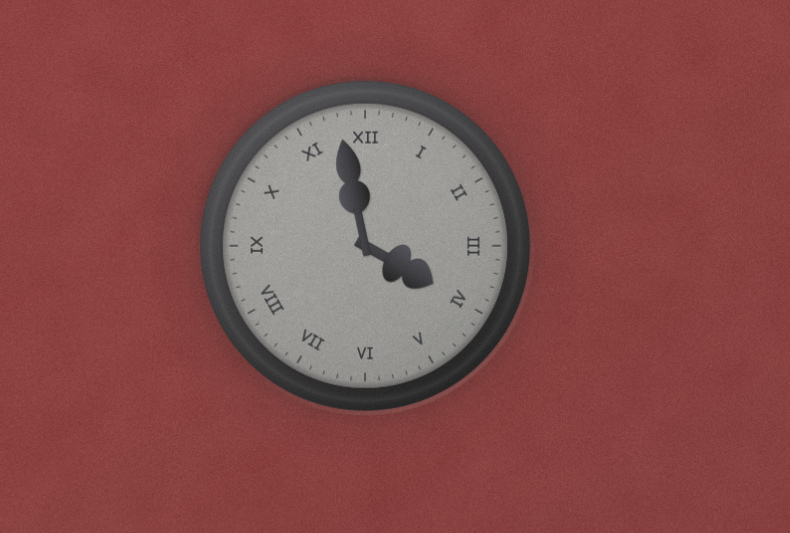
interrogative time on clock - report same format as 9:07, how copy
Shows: 3:58
